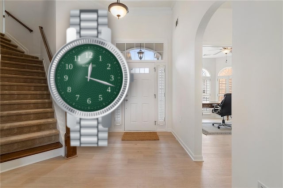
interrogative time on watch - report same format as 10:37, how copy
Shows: 12:18
